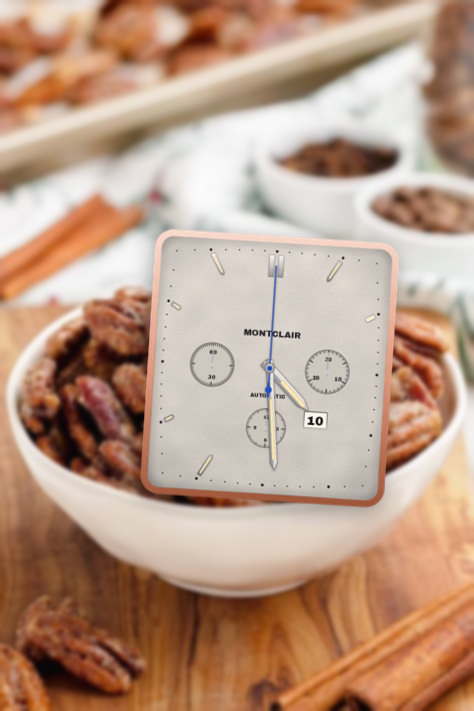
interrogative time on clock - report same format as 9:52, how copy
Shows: 4:29
